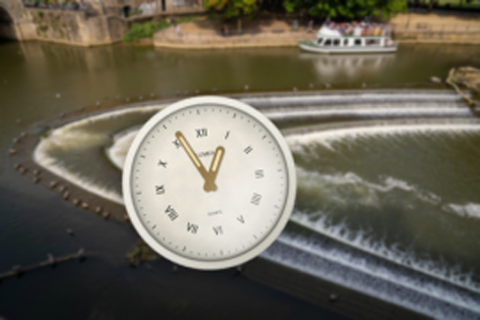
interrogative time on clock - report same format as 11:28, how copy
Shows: 12:56
